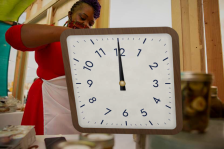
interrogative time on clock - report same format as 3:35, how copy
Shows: 12:00
